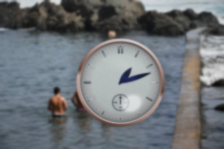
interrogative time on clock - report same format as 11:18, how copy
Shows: 1:12
